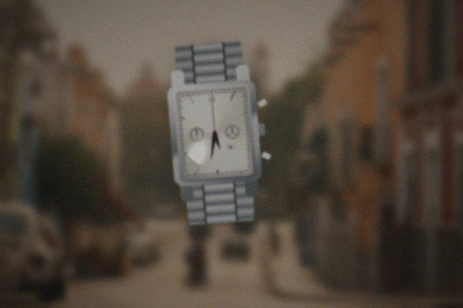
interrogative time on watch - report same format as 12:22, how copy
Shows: 5:32
